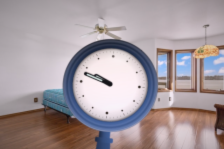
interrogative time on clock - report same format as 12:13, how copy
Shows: 9:48
